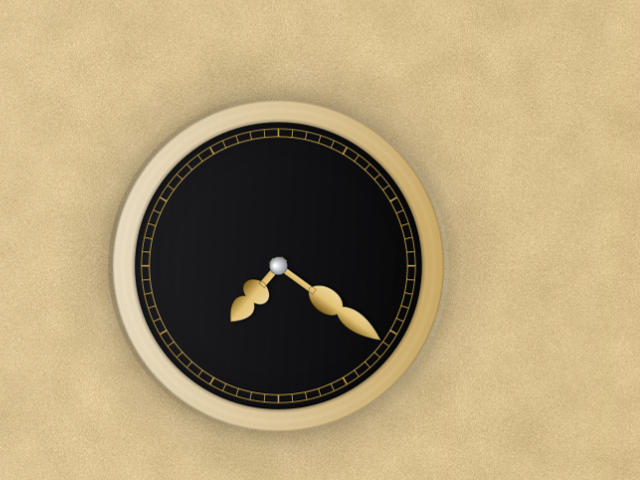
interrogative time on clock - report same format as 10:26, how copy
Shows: 7:21
